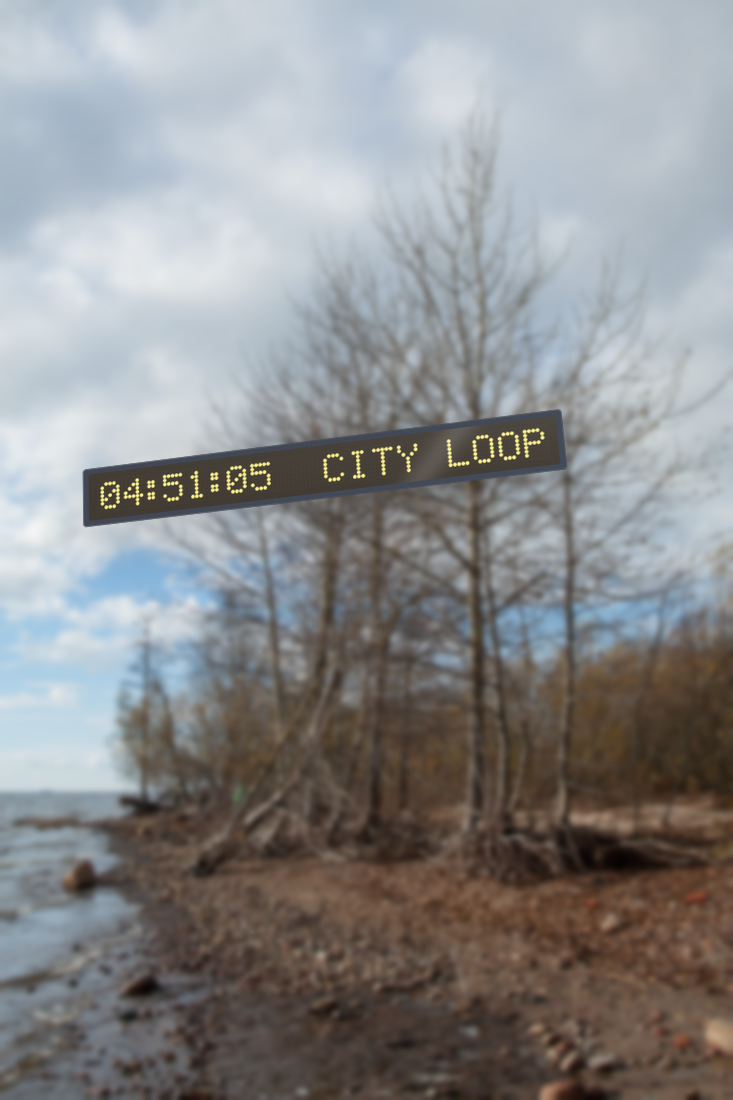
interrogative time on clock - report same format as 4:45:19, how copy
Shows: 4:51:05
